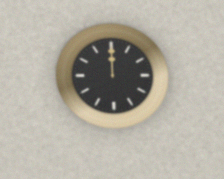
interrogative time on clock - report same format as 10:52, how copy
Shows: 12:00
